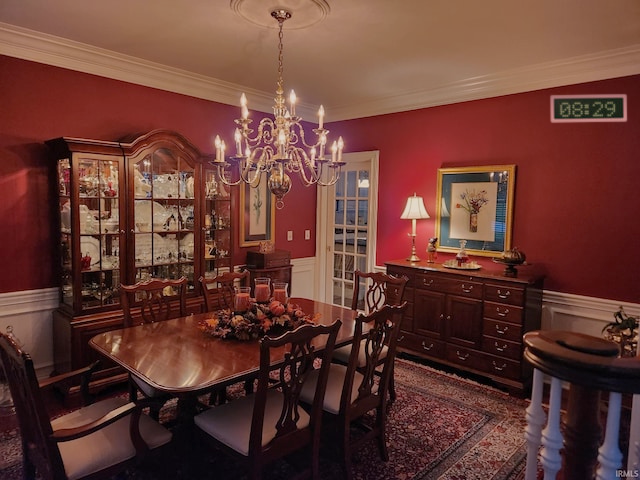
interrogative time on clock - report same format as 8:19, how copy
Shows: 8:29
